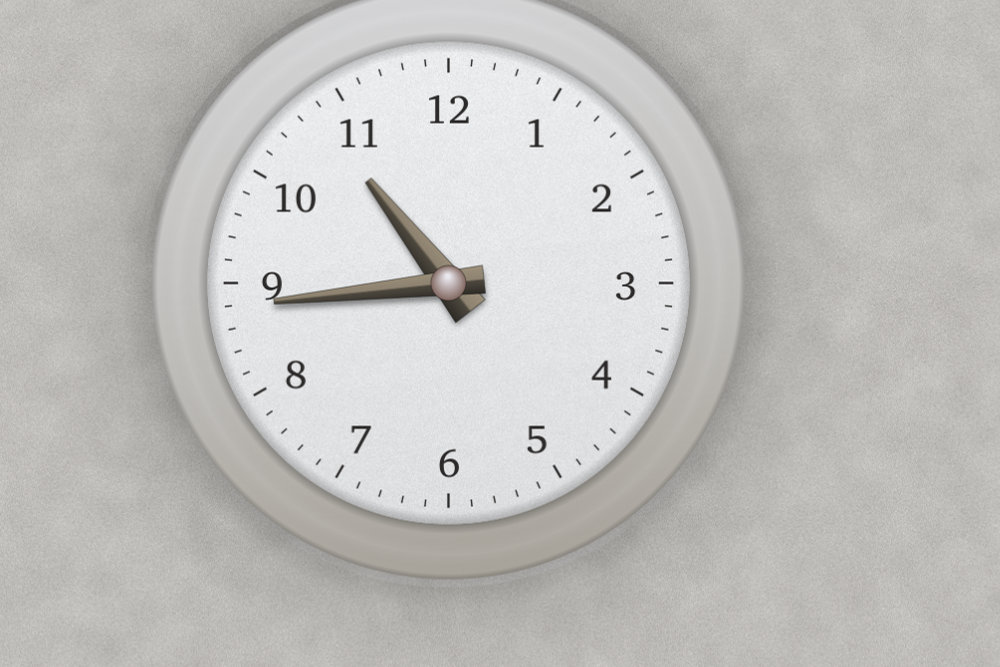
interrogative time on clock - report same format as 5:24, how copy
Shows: 10:44
